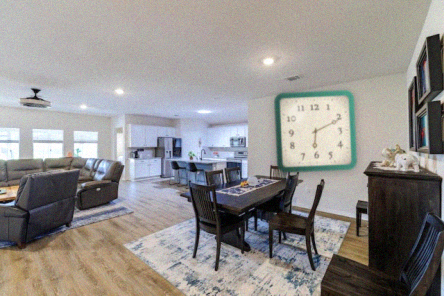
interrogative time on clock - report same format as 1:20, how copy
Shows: 6:11
